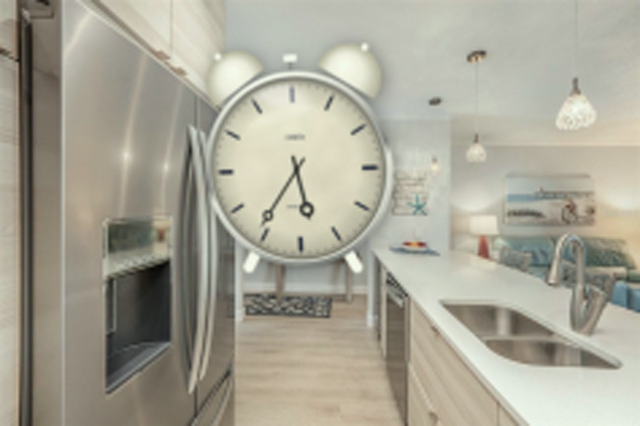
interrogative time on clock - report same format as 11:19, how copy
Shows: 5:36
